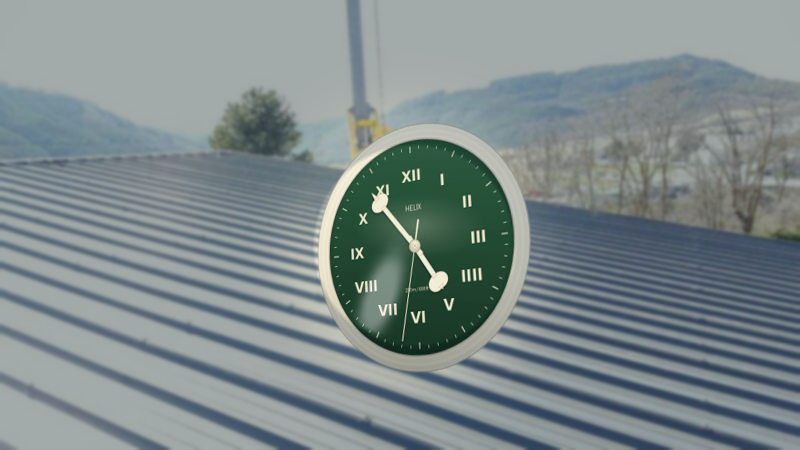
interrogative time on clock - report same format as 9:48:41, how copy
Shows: 4:53:32
